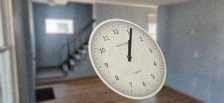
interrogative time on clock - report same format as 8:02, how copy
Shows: 1:06
